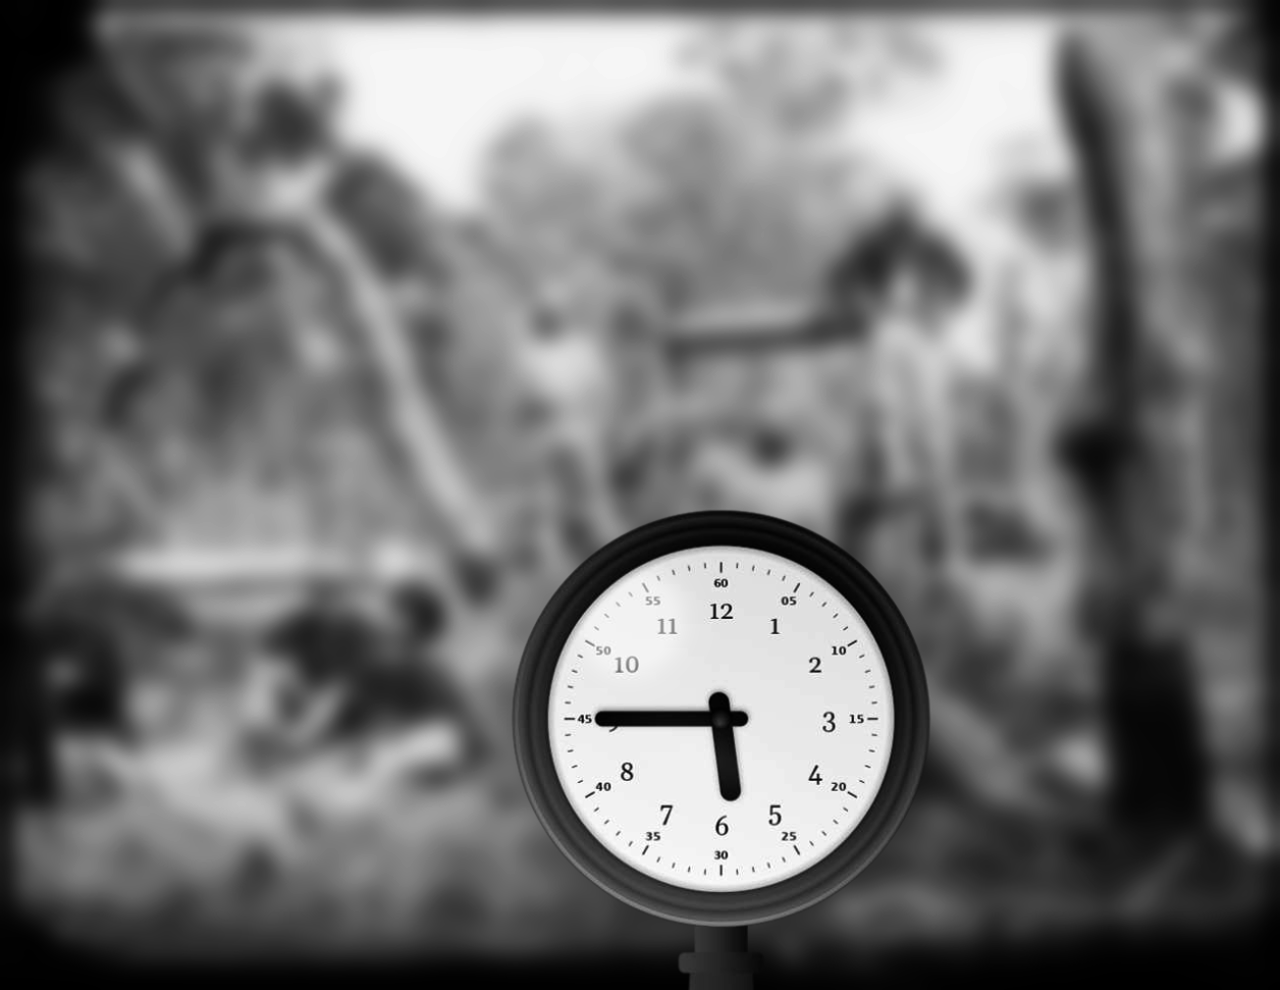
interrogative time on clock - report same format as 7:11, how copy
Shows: 5:45
